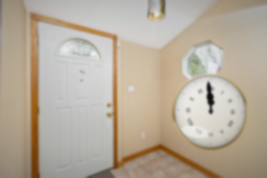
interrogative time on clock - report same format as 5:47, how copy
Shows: 11:59
